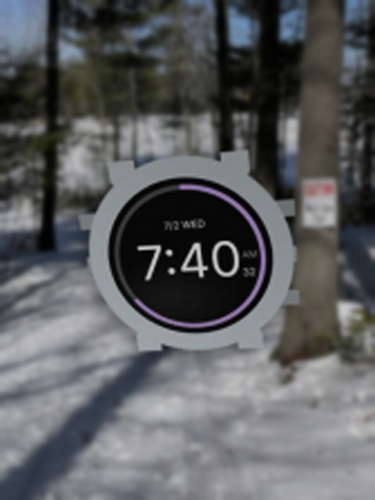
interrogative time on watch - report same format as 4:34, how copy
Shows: 7:40
